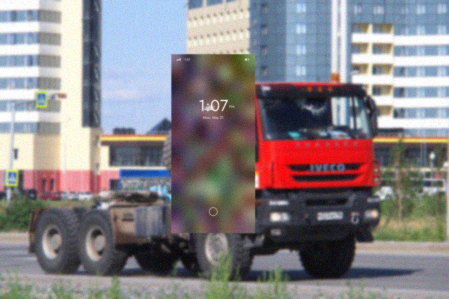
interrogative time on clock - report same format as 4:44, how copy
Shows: 1:07
